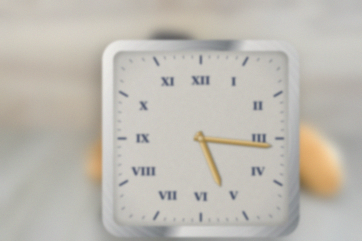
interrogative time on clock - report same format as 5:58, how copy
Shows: 5:16
